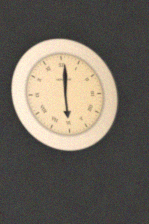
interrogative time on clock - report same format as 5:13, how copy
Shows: 6:01
